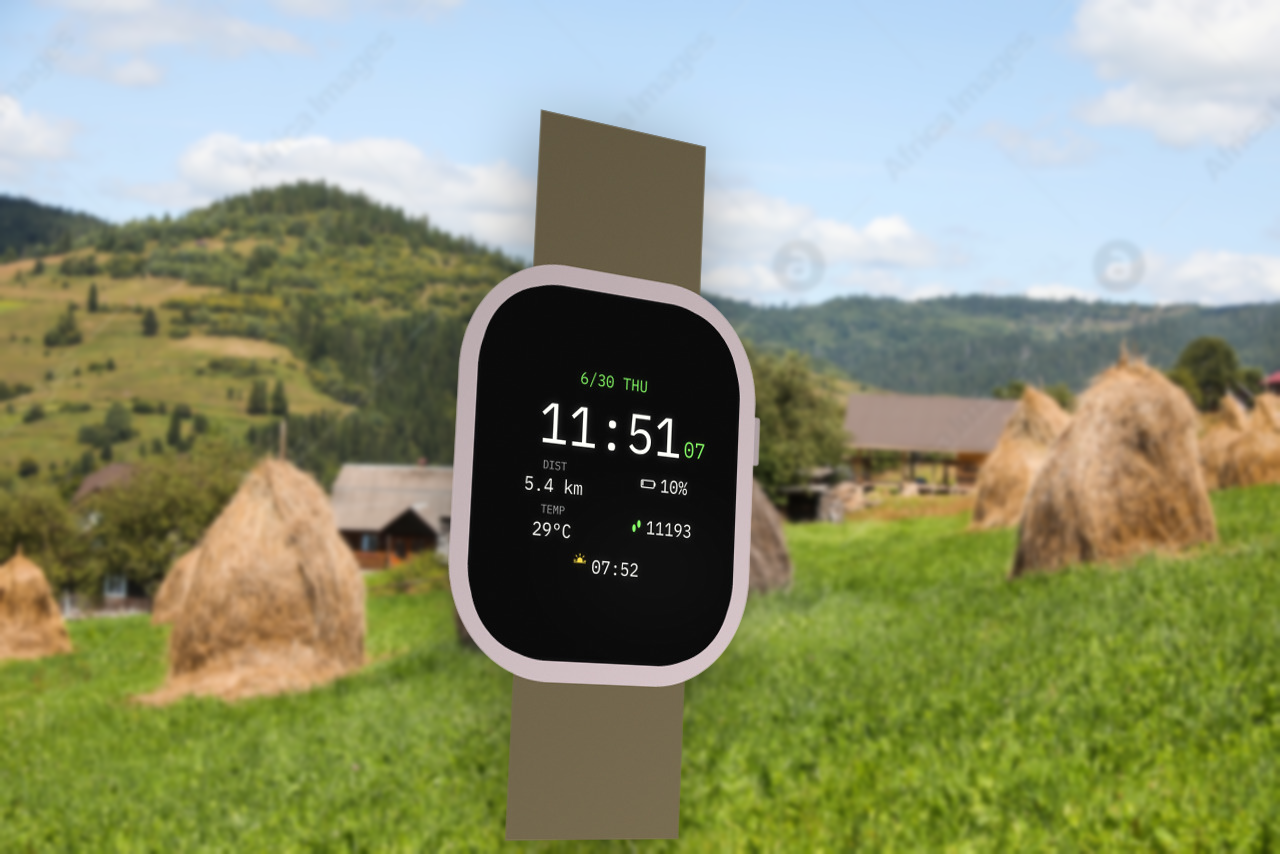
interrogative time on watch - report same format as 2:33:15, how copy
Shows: 11:51:07
